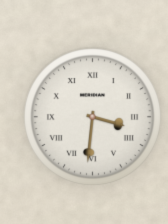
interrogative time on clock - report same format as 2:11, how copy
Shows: 3:31
